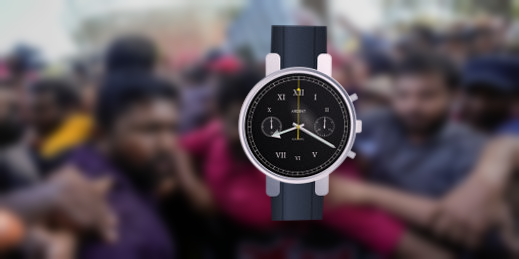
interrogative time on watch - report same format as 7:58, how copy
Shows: 8:20
